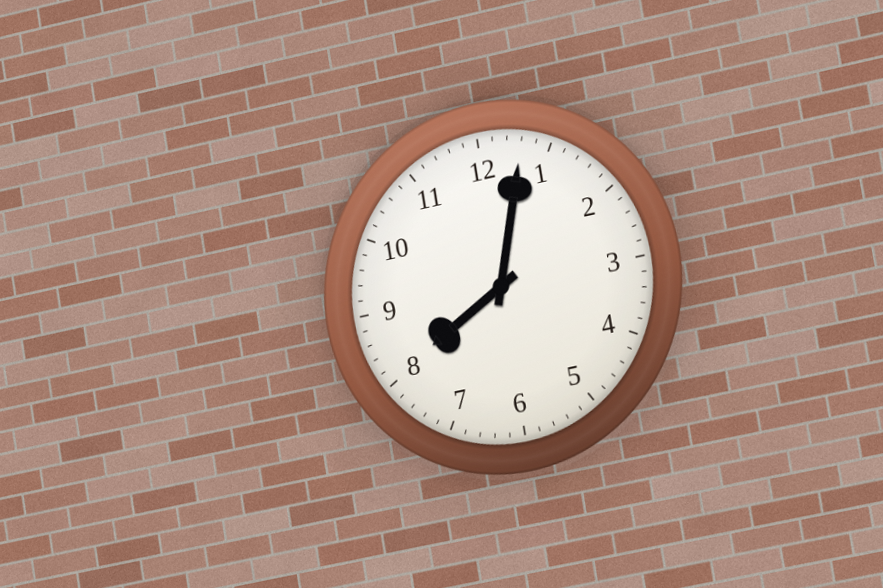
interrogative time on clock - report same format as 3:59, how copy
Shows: 8:03
